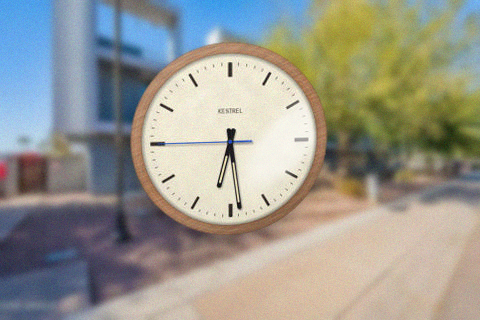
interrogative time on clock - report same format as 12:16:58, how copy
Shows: 6:28:45
